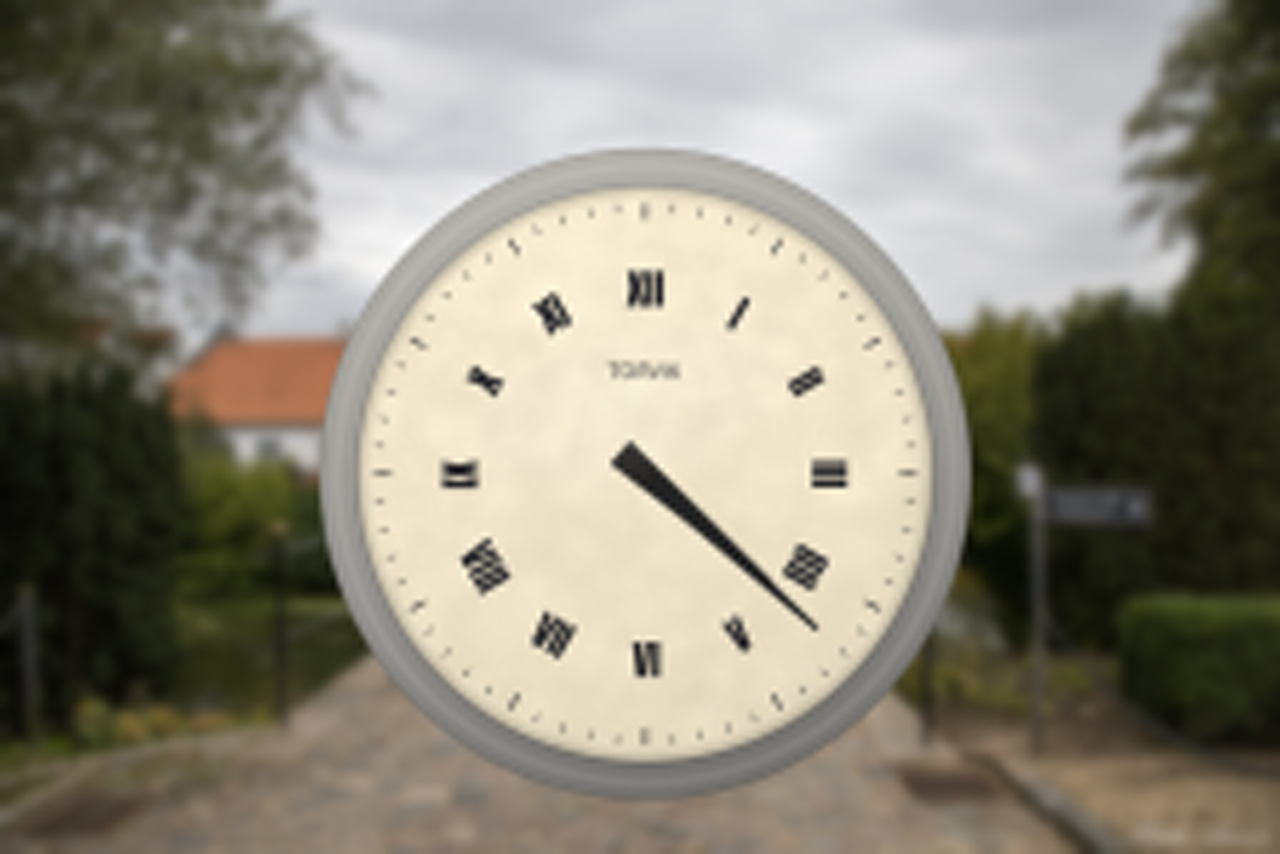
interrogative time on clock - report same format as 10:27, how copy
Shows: 4:22
